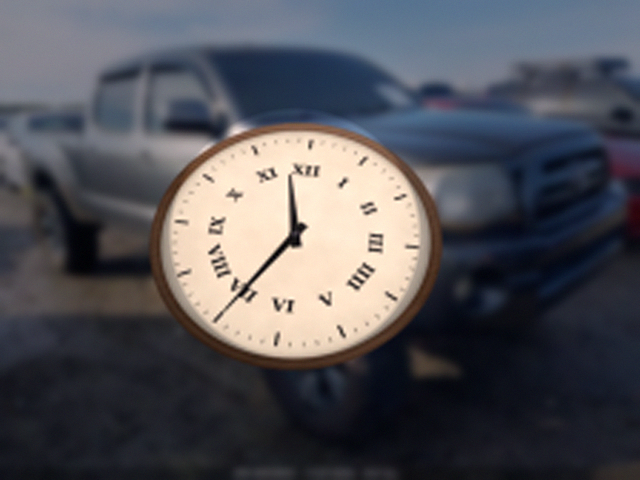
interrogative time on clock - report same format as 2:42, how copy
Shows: 11:35
